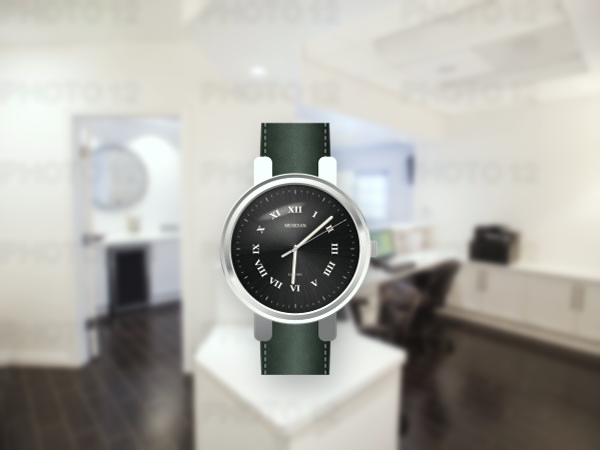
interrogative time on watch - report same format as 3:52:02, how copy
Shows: 6:08:10
